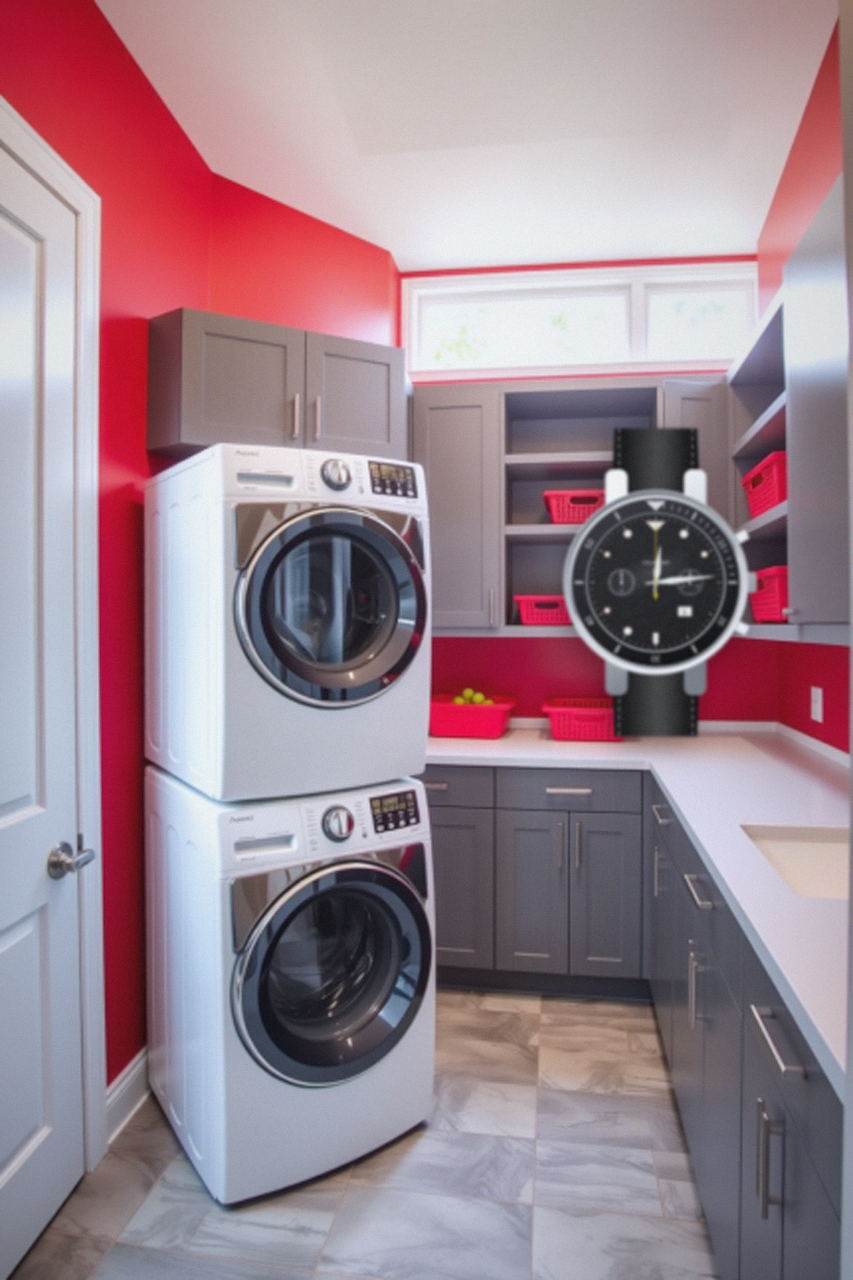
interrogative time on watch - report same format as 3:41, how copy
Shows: 12:14
